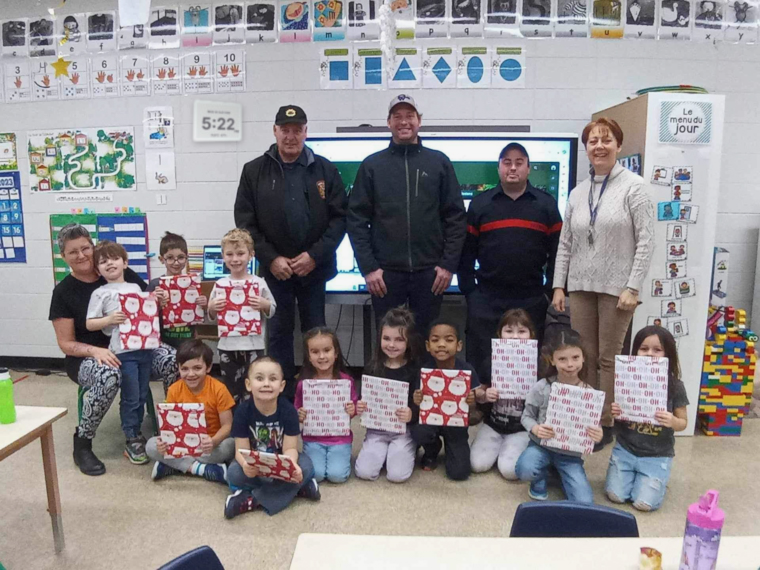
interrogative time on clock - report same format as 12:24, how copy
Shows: 5:22
